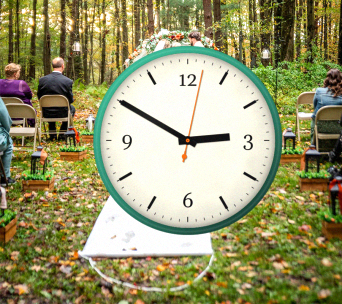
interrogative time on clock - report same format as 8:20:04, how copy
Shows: 2:50:02
